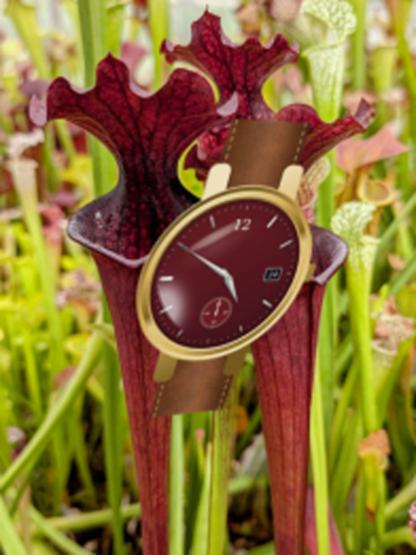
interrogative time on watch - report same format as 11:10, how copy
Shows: 4:50
